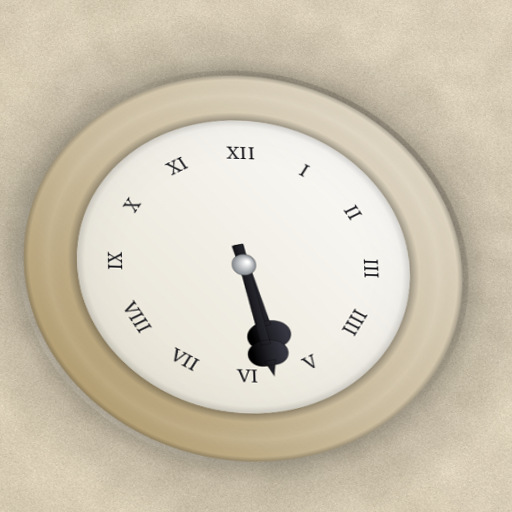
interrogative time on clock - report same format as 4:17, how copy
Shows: 5:28
